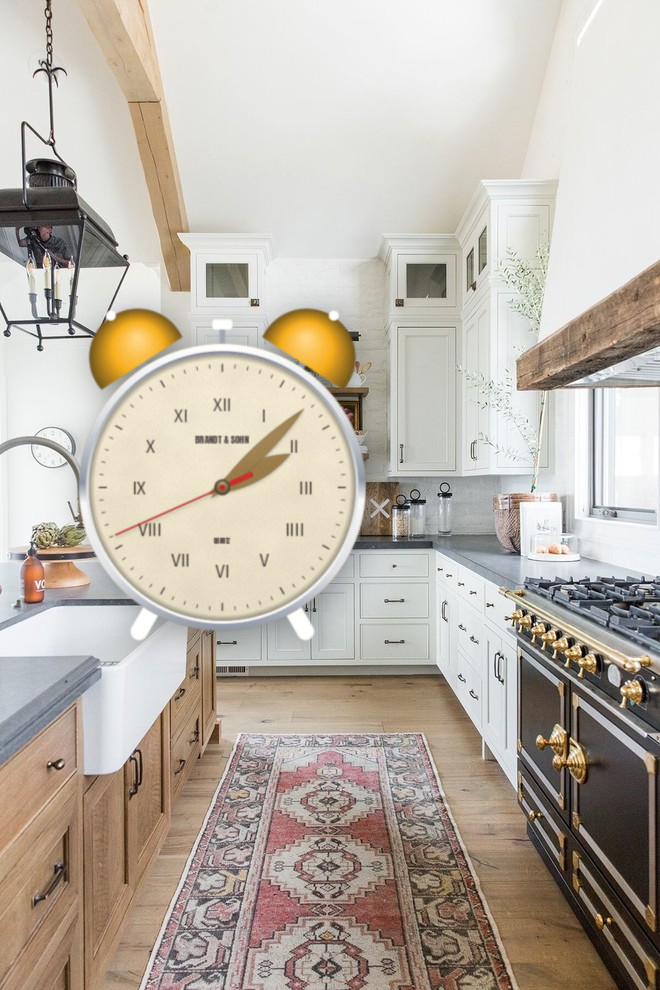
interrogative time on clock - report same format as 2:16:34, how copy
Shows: 2:07:41
